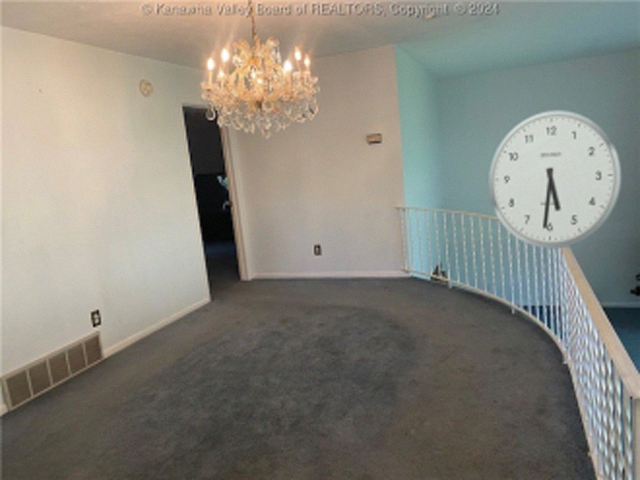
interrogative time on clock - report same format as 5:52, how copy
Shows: 5:31
